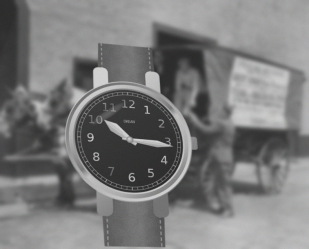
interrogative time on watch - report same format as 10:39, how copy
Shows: 10:16
